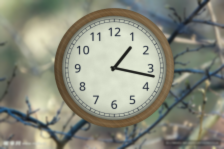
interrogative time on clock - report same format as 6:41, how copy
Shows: 1:17
